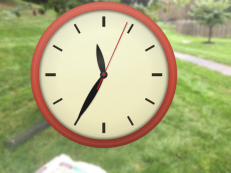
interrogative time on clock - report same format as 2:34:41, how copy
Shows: 11:35:04
